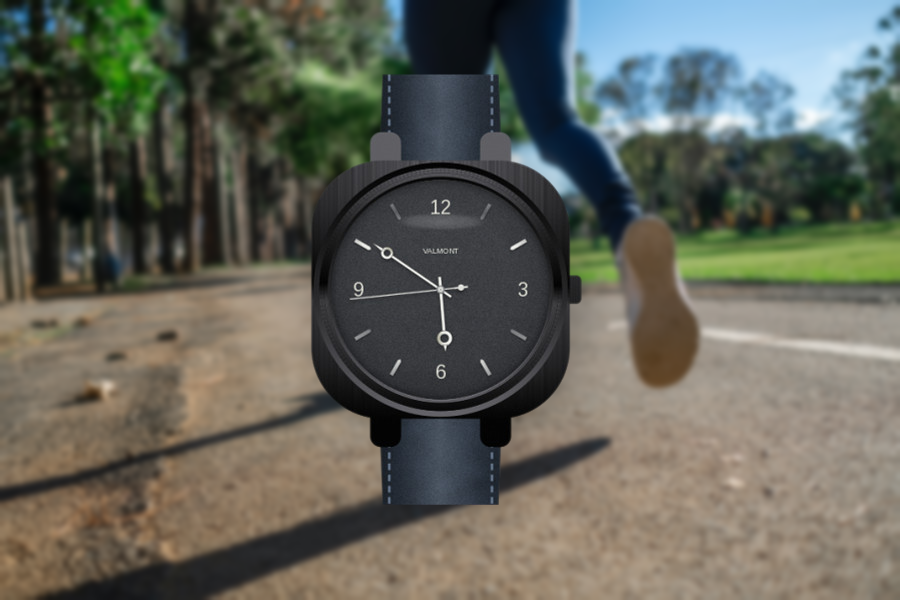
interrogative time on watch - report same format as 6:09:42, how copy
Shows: 5:50:44
